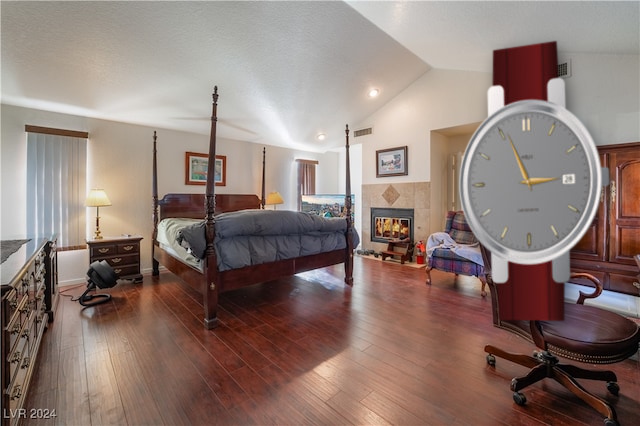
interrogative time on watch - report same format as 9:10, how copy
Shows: 2:56
